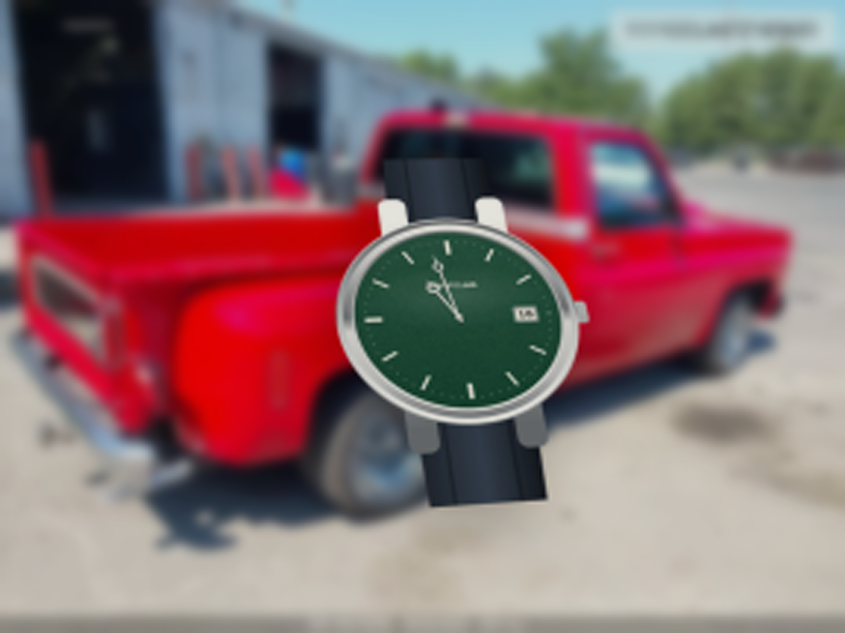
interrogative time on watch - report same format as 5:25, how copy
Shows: 10:58
